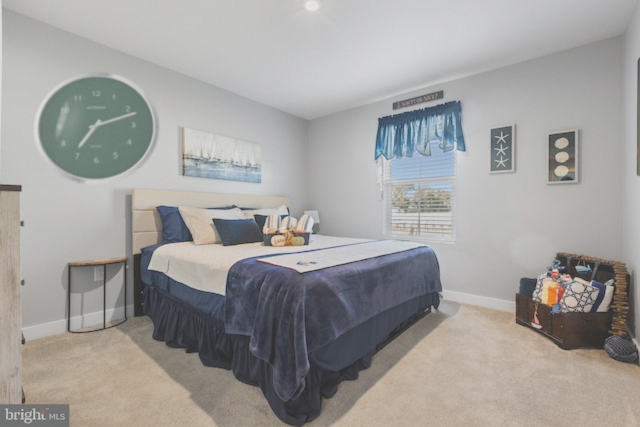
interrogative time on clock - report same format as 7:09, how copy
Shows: 7:12
